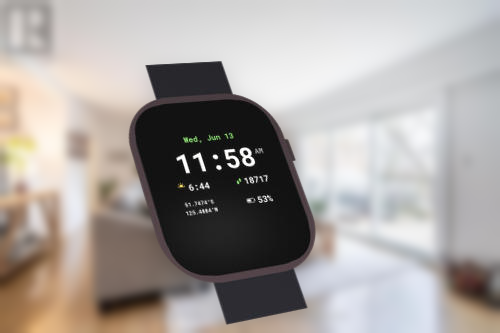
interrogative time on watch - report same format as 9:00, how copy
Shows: 11:58
